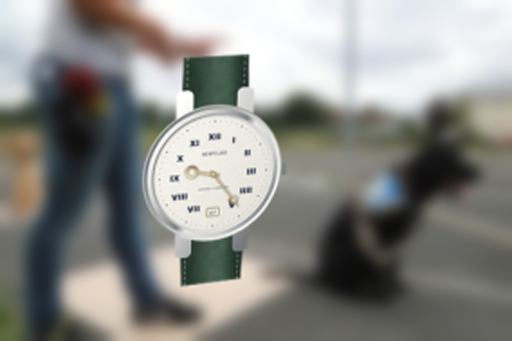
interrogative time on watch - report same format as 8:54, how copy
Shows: 9:24
